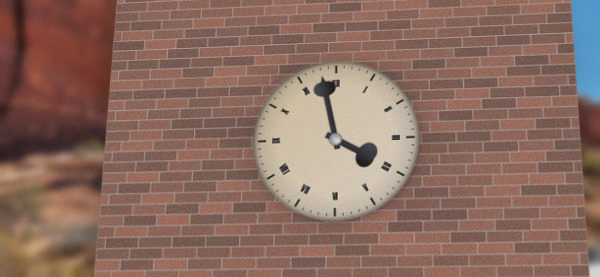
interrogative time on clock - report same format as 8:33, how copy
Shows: 3:58
